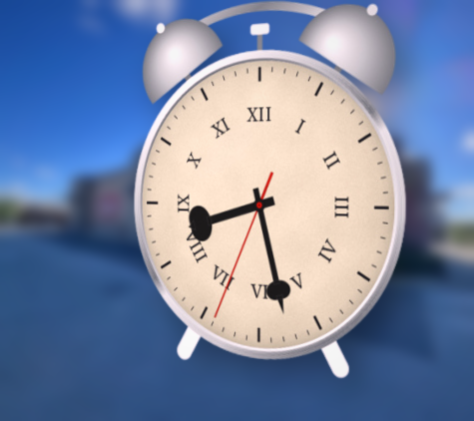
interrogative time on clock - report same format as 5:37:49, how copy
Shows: 8:27:34
